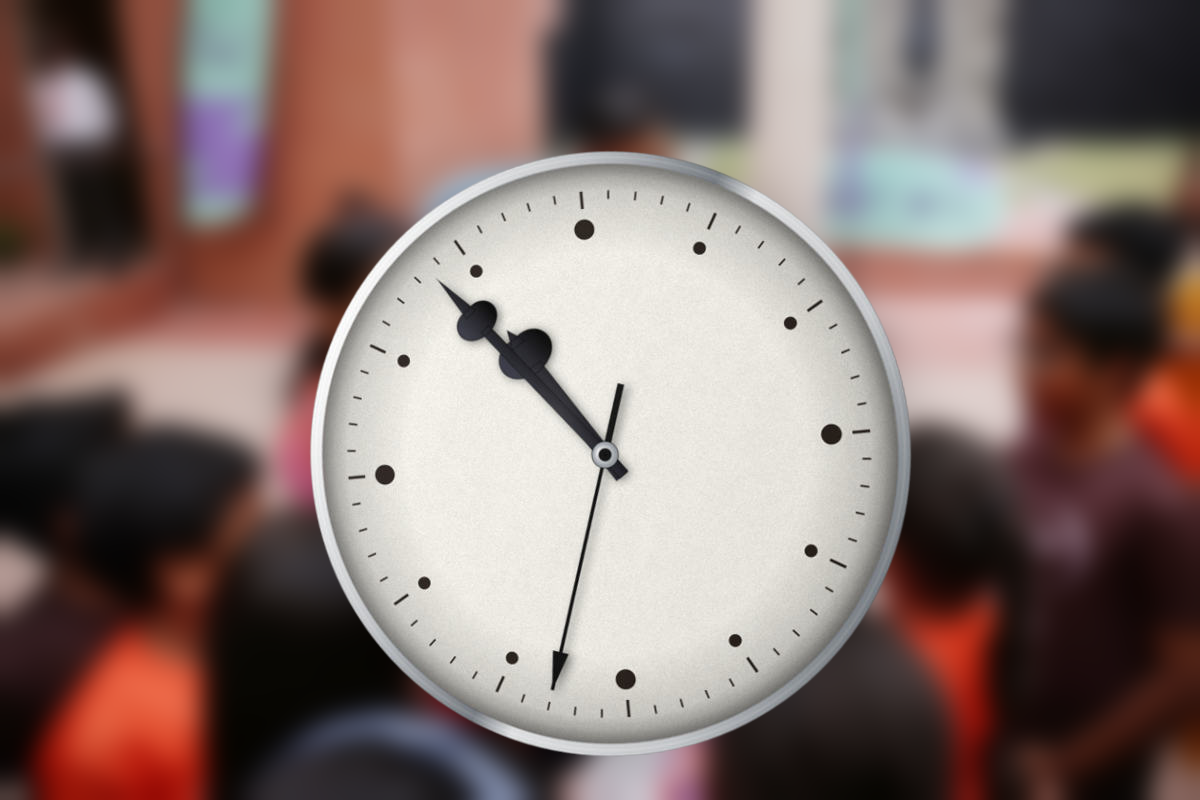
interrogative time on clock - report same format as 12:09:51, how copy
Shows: 10:53:33
